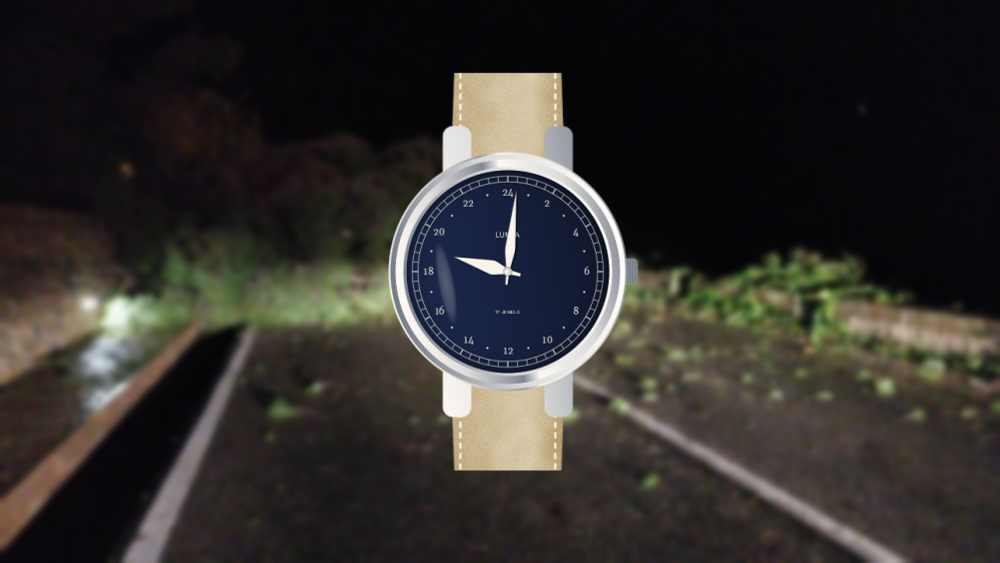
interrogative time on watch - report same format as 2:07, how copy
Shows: 19:01
